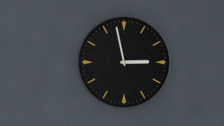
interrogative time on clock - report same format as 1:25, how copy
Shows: 2:58
